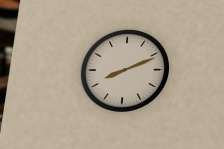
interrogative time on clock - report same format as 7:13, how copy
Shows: 8:11
